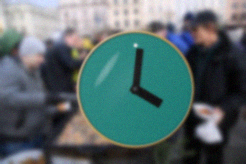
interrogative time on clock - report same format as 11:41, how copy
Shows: 4:01
